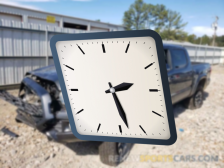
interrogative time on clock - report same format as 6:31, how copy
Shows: 2:28
